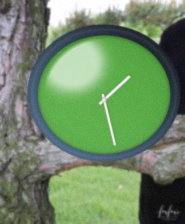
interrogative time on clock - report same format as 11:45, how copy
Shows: 1:28
